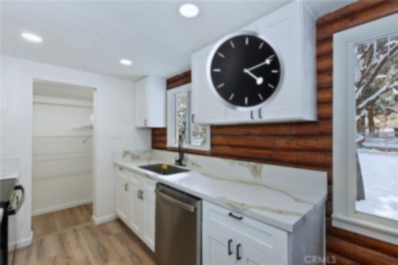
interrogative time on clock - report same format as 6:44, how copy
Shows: 4:11
